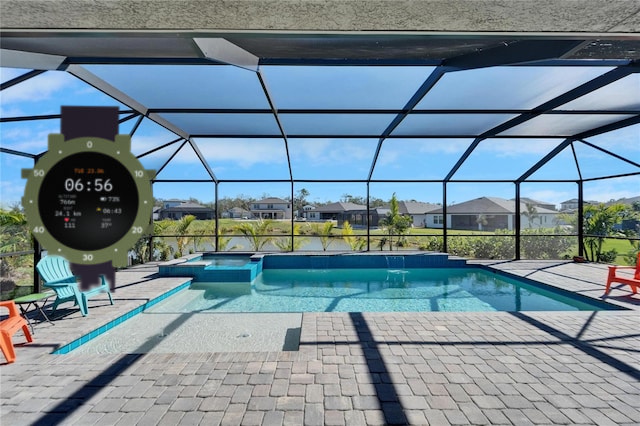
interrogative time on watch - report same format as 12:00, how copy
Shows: 6:56
